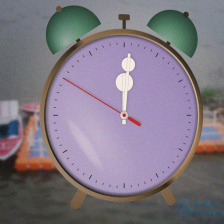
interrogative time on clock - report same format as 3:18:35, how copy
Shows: 12:00:50
